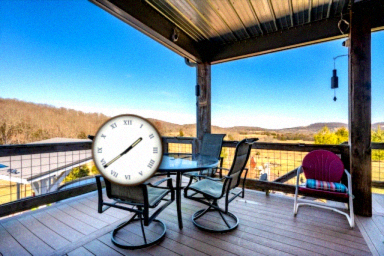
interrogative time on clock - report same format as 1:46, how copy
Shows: 1:39
